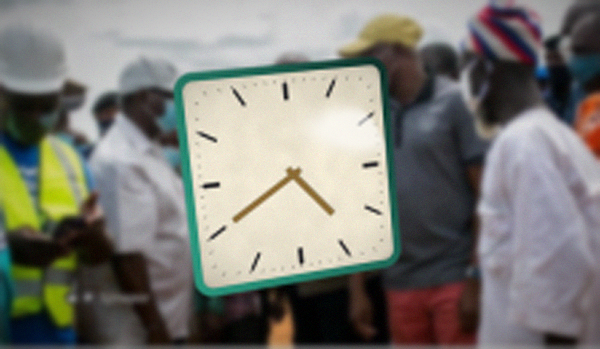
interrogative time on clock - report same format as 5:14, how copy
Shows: 4:40
